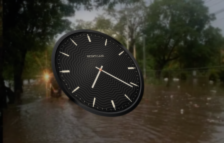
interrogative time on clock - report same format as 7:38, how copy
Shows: 7:21
